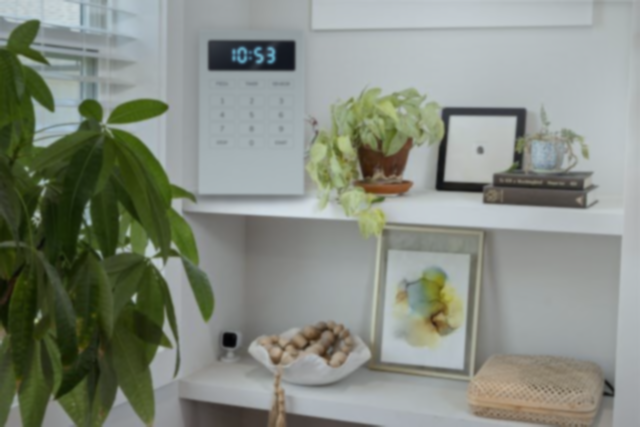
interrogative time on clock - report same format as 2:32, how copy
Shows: 10:53
